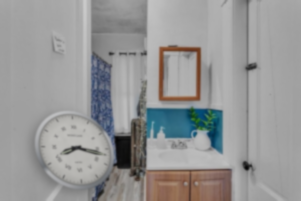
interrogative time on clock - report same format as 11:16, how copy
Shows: 8:17
